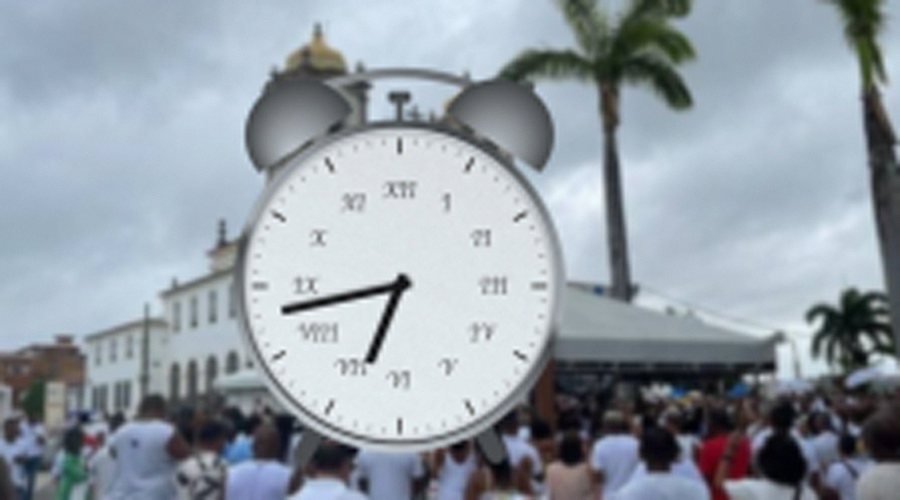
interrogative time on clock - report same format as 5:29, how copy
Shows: 6:43
